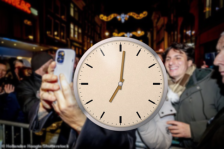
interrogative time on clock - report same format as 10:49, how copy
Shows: 7:01
